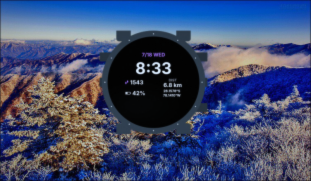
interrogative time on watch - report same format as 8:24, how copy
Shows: 8:33
